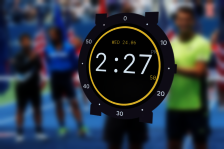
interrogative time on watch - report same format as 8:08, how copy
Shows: 2:27
